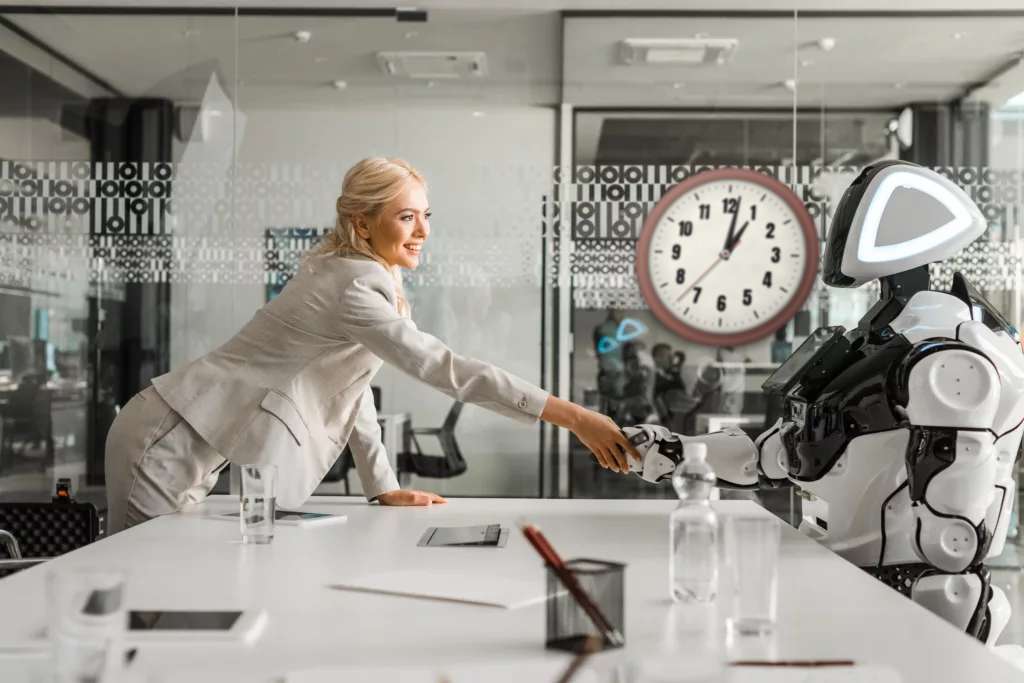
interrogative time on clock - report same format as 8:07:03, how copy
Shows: 1:01:37
